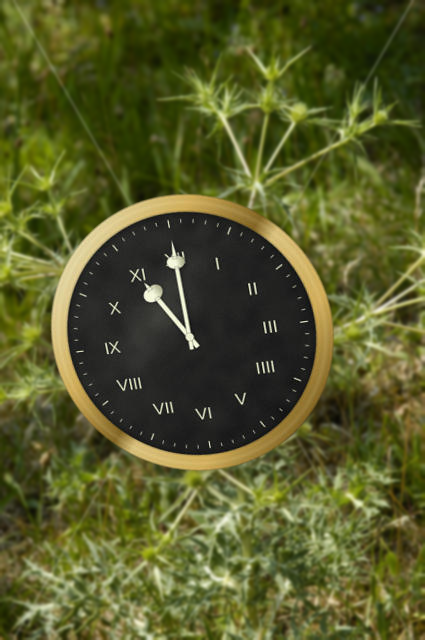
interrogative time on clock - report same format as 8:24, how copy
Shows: 11:00
